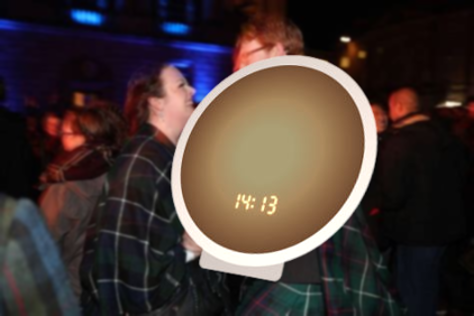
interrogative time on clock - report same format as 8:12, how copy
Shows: 14:13
